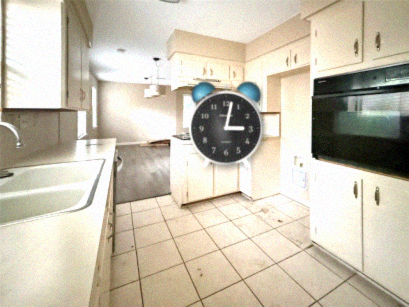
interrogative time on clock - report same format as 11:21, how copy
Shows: 3:02
